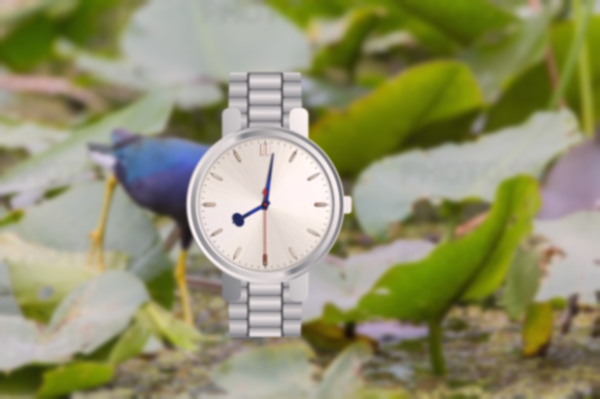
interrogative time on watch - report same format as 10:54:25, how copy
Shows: 8:01:30
